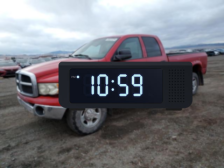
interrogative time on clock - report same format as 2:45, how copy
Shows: 10:59
